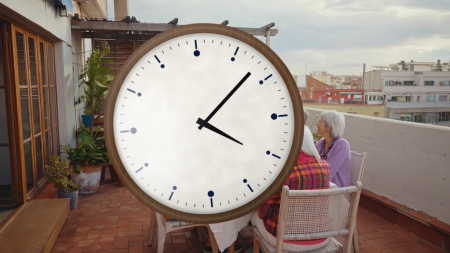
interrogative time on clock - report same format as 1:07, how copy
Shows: 4:08
